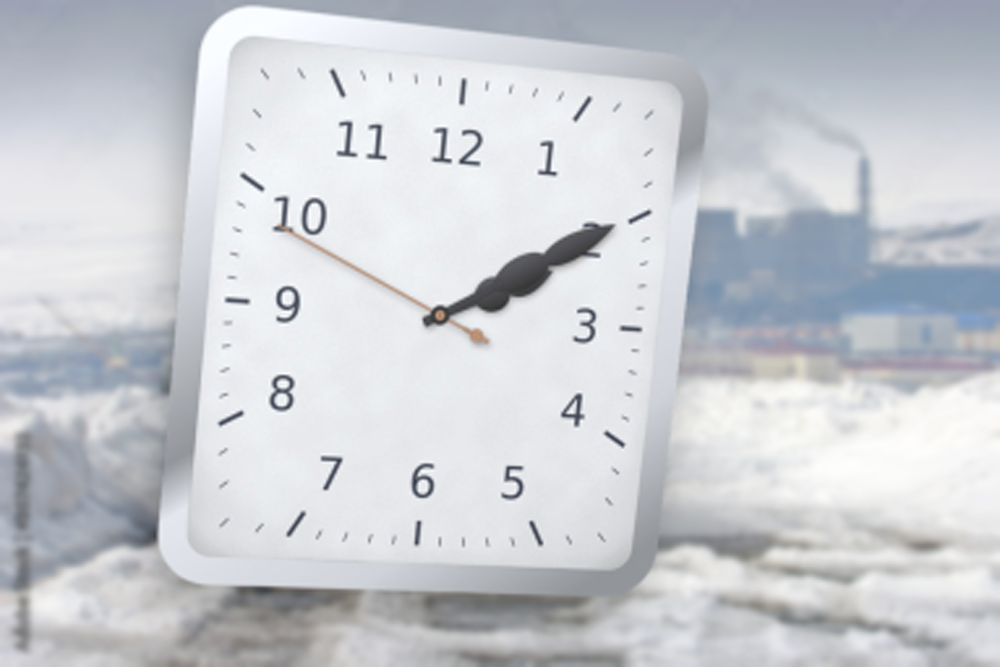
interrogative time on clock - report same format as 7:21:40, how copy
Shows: 2:09:49
